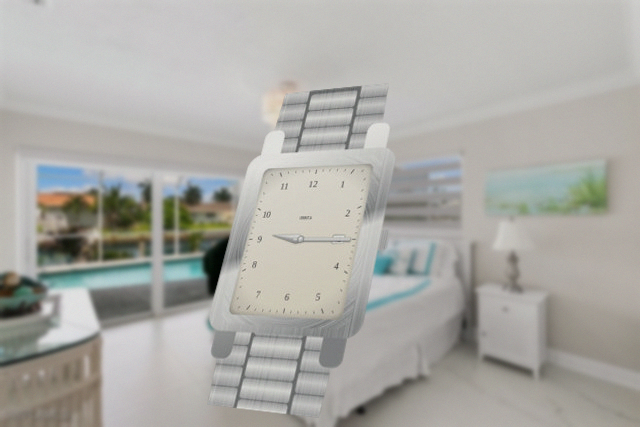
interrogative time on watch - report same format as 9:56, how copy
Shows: 9:15
